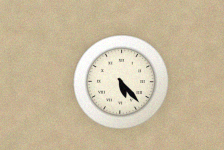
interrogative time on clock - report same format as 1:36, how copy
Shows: 5:23
